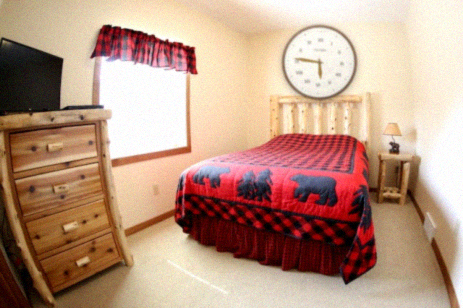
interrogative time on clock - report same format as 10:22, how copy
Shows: 5:46
